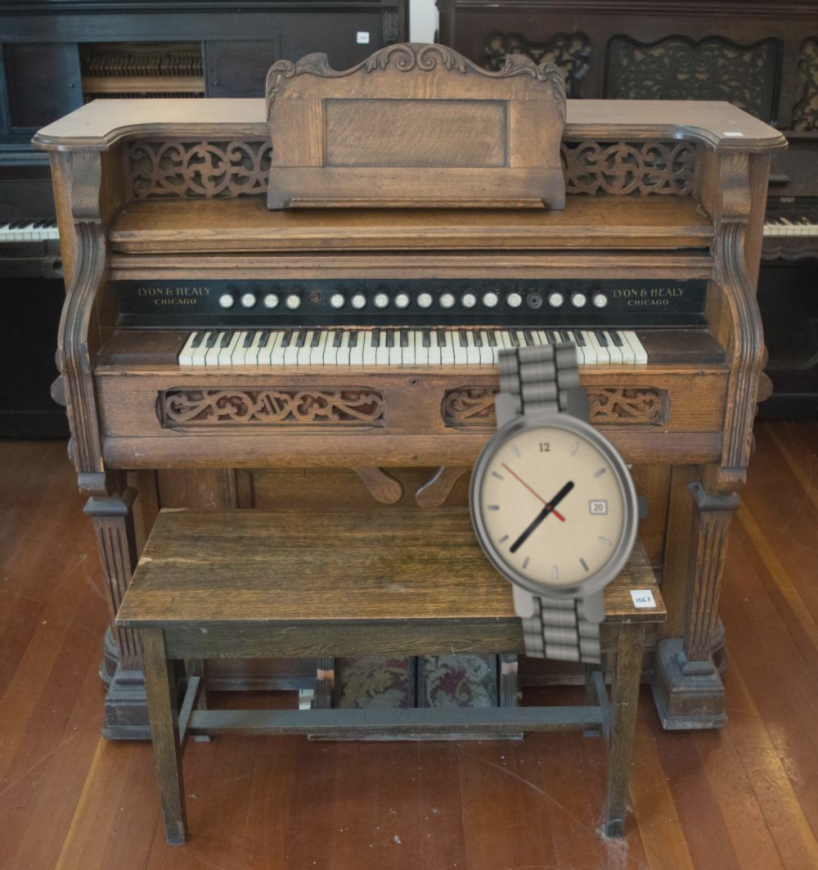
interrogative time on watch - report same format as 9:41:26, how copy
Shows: 1:37:52
